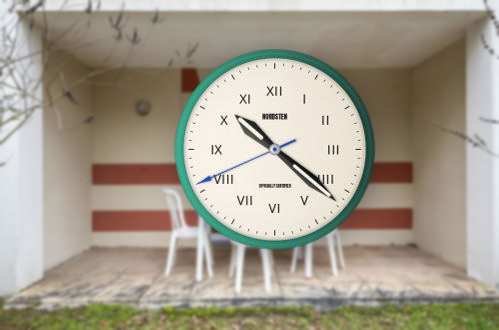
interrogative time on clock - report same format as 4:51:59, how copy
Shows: 10:21:41
